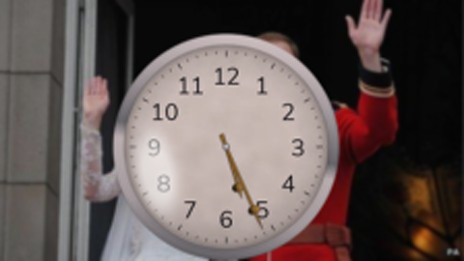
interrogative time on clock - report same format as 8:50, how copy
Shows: 5:26
